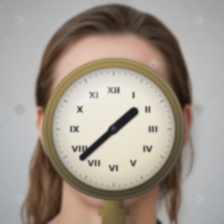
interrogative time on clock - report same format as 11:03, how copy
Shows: 1:38
